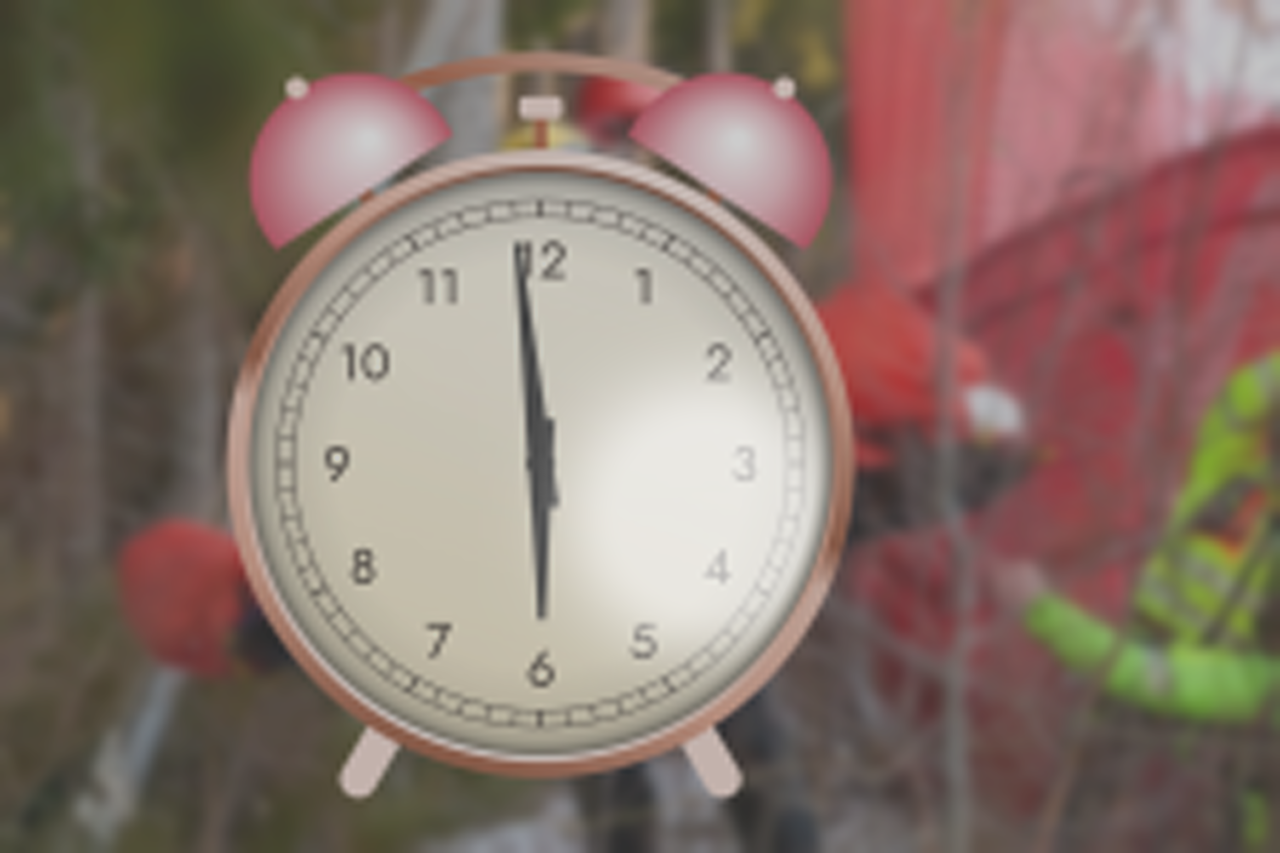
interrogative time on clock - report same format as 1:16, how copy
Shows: 5:59
